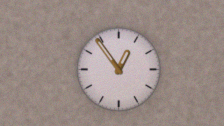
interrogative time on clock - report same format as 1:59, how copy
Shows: 12:54
